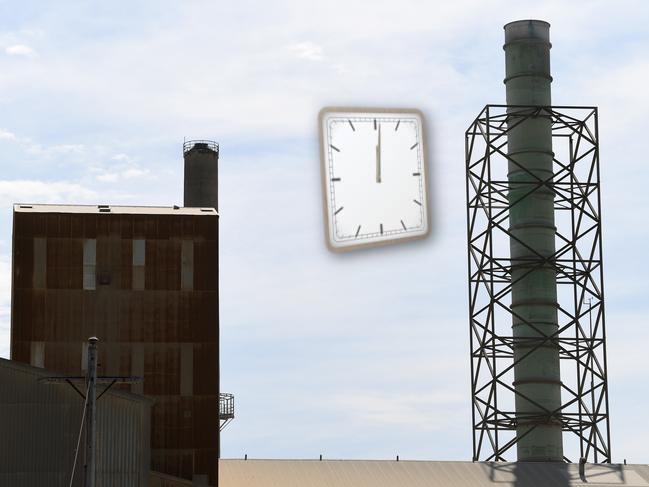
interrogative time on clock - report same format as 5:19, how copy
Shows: 12:01
